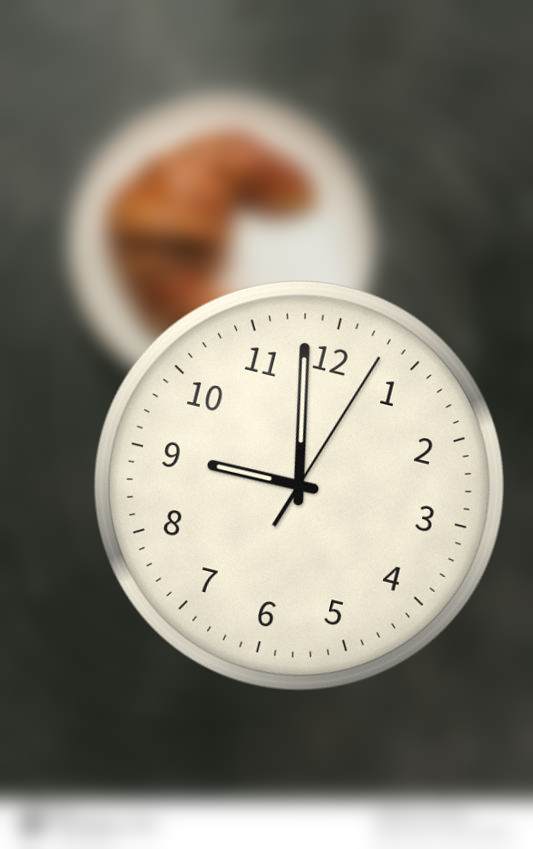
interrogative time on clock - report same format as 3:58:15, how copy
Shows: 8:58:03
